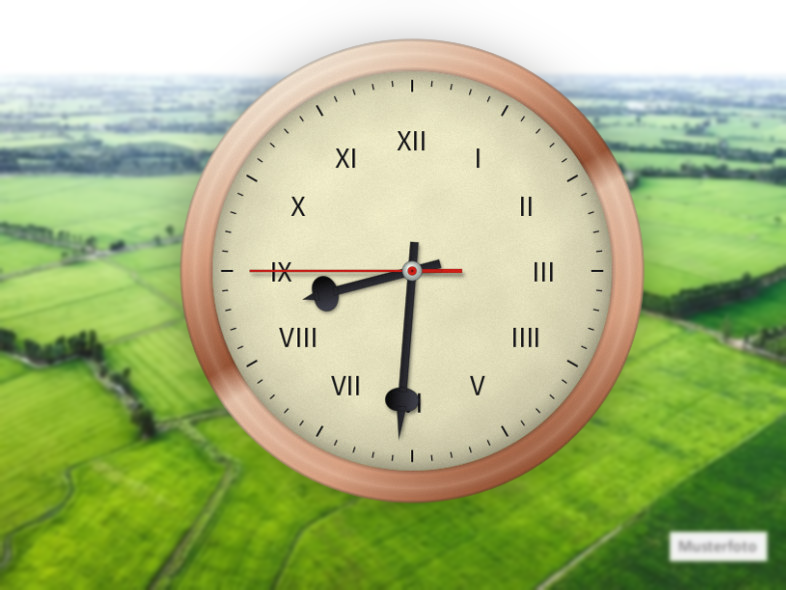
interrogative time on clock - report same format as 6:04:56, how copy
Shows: 8:30:45
